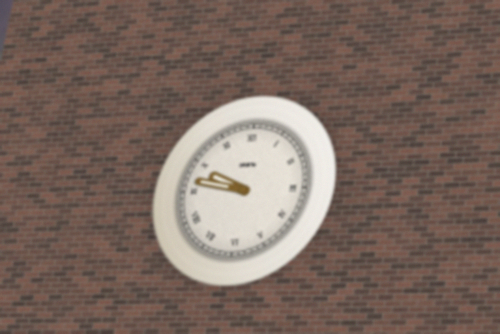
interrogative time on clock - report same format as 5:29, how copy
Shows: 9:47
